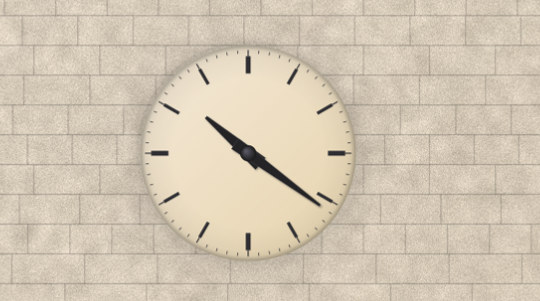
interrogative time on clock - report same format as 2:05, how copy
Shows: 10:21
